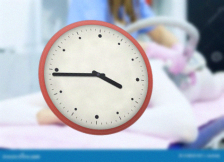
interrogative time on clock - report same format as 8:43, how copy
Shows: 3:44
